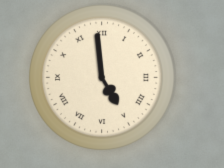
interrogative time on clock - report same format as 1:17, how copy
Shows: 4:59
